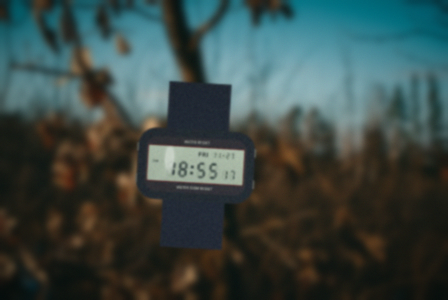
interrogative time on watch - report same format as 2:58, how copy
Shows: 18:55
